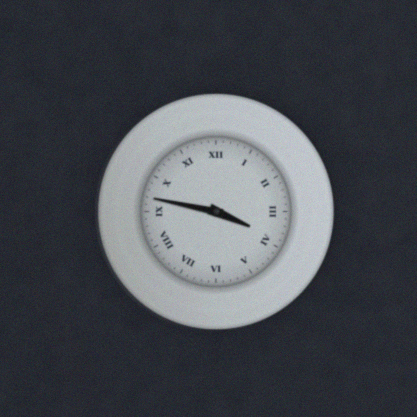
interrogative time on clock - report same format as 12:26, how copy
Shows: 3:47
